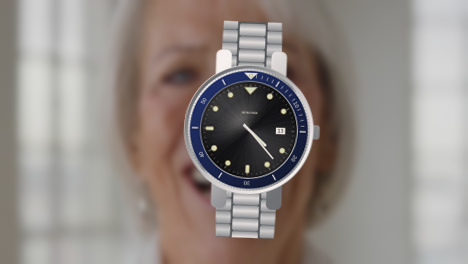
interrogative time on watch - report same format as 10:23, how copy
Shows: 4:23
